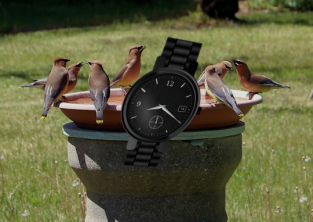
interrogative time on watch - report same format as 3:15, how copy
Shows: 8:20
